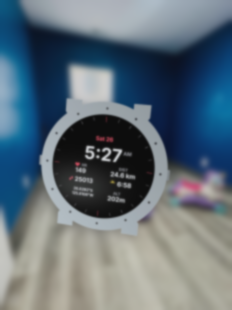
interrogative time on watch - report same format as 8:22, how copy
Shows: 5:27
